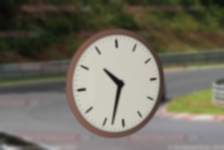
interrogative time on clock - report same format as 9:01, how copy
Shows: 10:33
